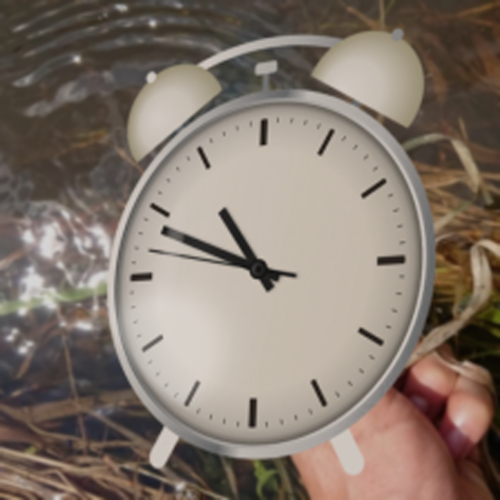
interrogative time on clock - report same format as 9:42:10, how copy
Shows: 10:48:47
